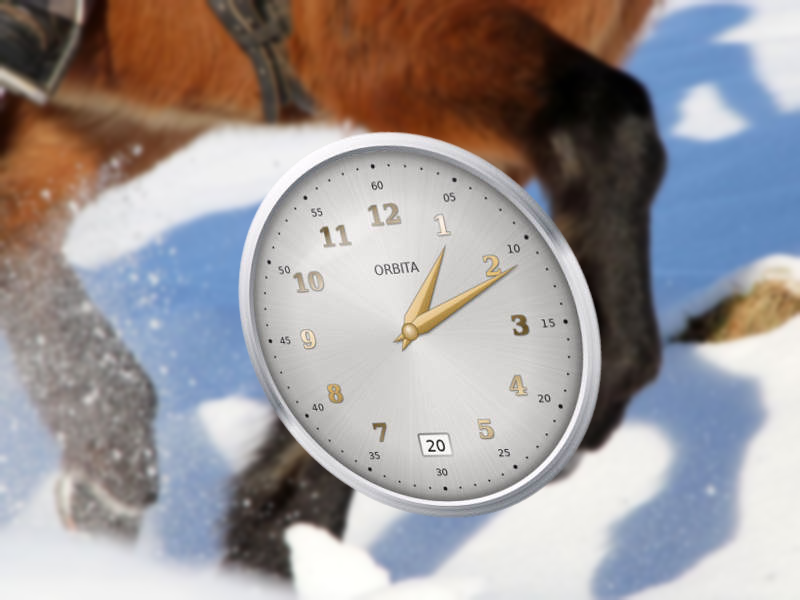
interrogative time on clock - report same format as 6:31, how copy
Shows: 1:11
